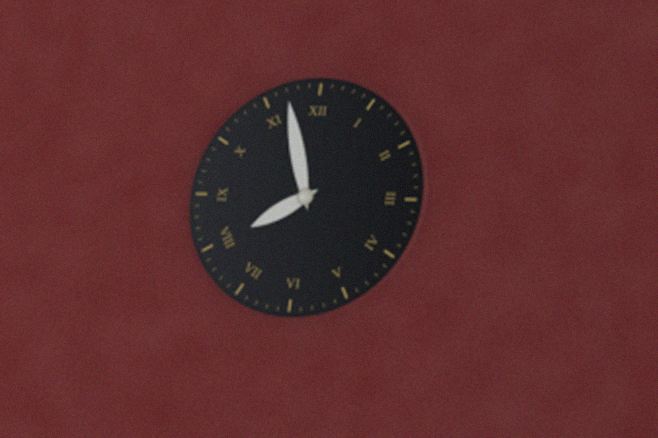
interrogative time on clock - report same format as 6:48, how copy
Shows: 7:57
